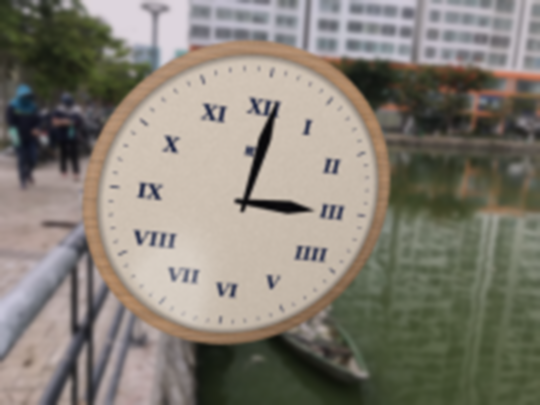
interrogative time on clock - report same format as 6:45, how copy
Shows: 3:01
